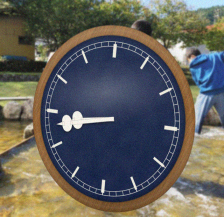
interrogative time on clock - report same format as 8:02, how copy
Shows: 8:43
